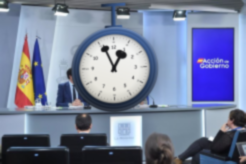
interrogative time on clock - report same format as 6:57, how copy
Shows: 12:56
